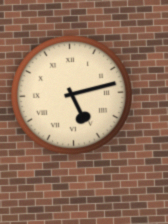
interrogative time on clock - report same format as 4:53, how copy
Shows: 5:13
